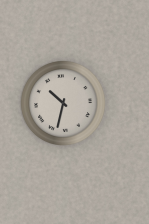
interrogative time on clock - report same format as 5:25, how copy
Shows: 10:33
